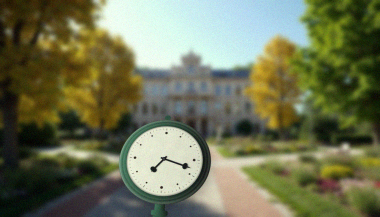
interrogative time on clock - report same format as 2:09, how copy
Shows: 7:18
